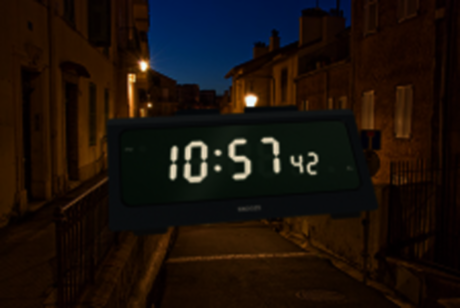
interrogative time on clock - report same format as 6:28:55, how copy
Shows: 10:57:42
